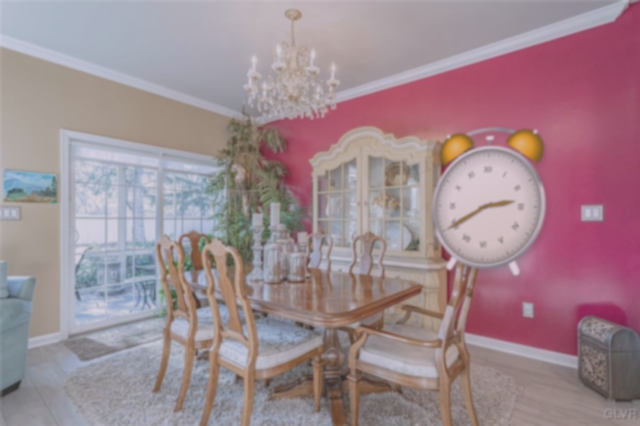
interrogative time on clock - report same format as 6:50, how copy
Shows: 2:40
